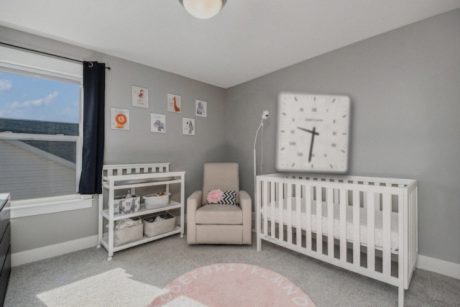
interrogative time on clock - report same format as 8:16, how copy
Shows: 9:31
